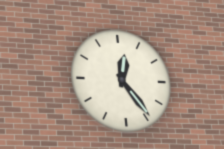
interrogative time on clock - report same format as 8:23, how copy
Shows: 12:24
